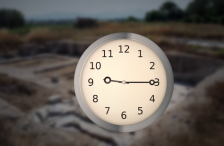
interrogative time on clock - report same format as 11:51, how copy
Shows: 9:15
